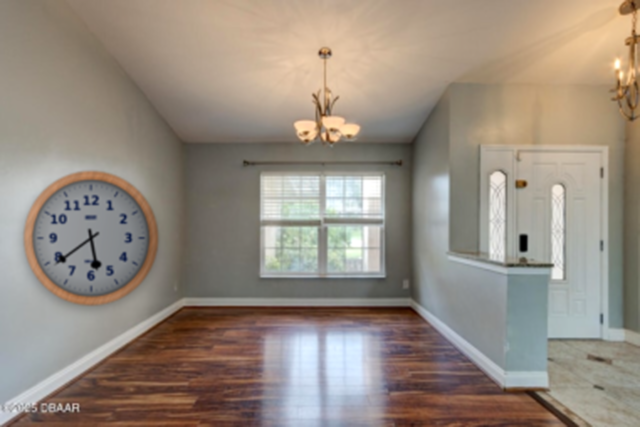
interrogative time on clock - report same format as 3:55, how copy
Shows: 5:39
